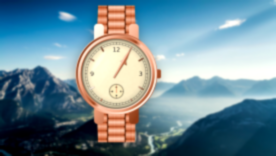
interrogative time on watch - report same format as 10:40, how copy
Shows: 1:05
